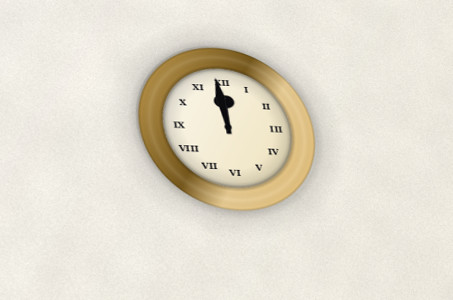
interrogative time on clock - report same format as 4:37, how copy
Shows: 11:59
